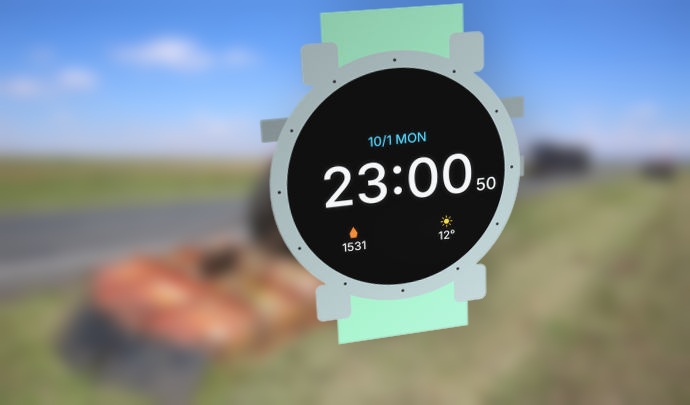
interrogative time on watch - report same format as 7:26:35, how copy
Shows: 23:00:50
